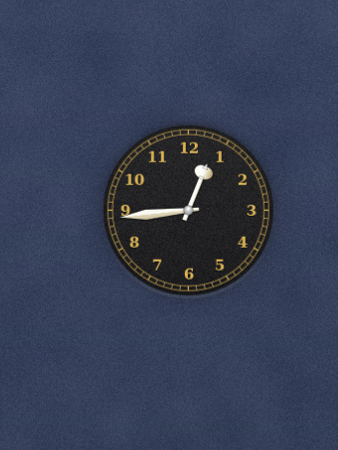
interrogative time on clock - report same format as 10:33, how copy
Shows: 12:44
